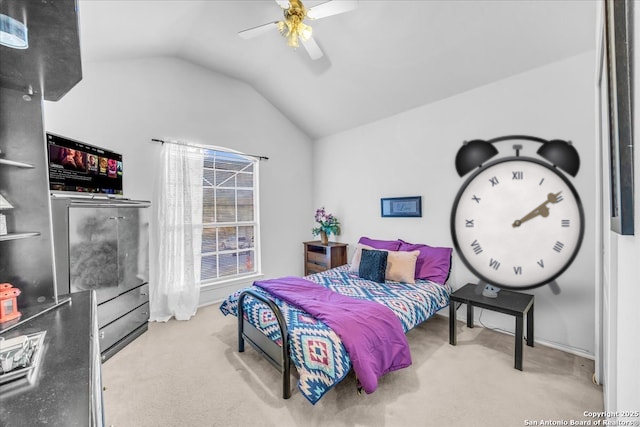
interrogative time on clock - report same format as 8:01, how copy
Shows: 2:09
